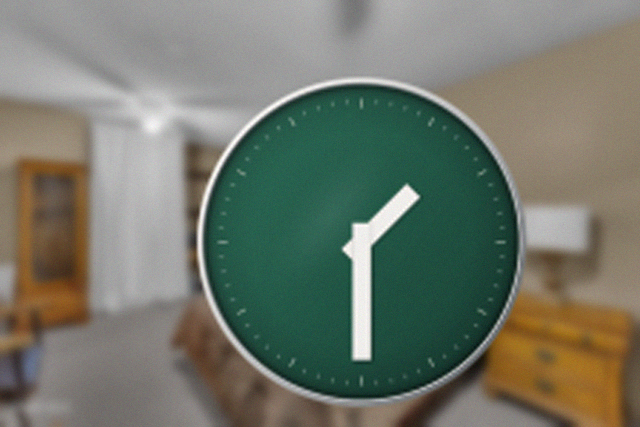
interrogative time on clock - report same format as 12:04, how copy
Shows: 1:30
